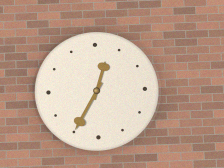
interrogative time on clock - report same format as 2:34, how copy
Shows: 12:35
